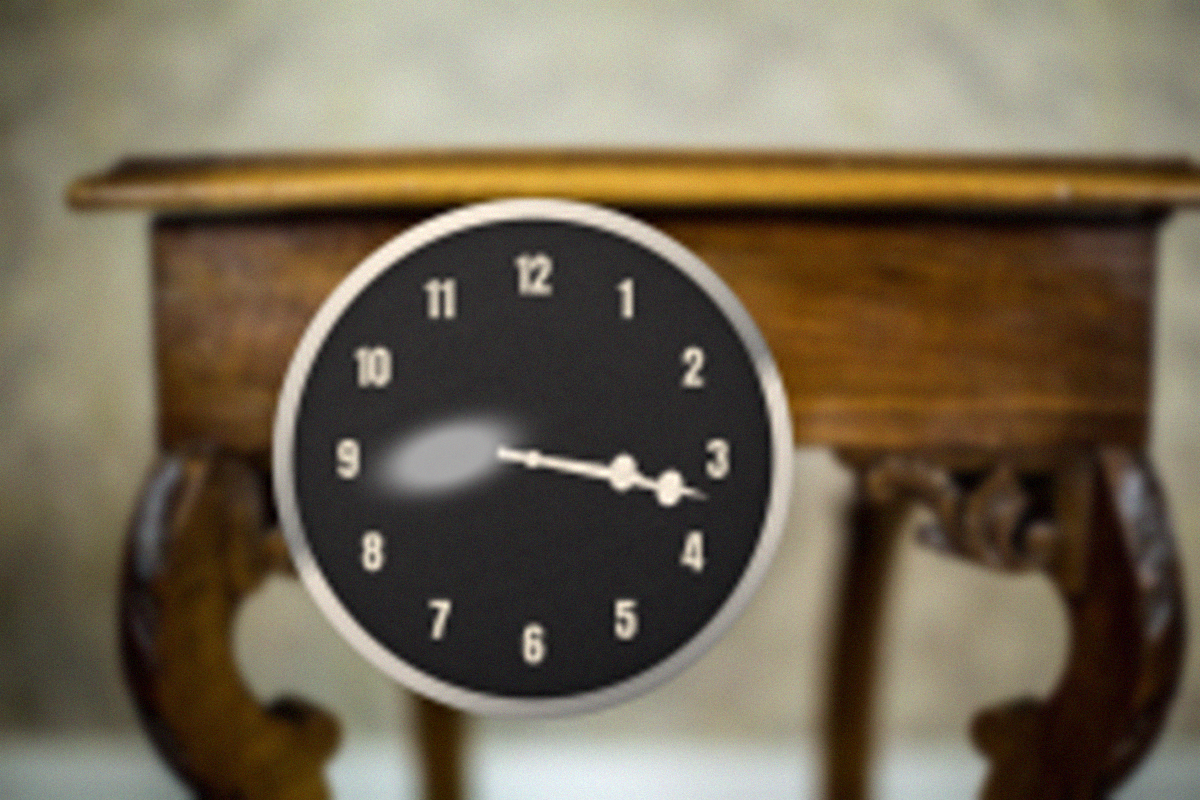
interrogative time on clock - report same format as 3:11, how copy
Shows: 3:17
